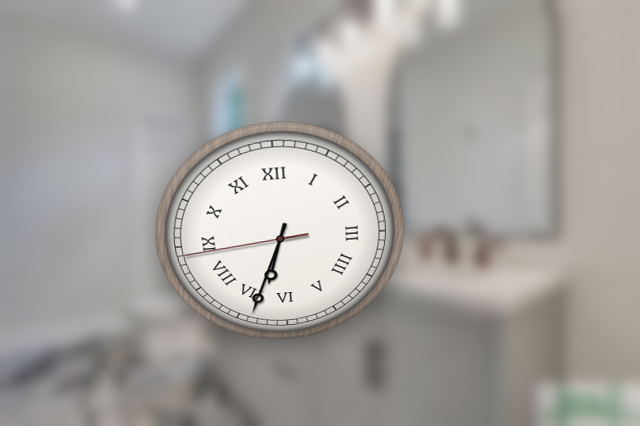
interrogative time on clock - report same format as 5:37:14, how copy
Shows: 6:33:44
